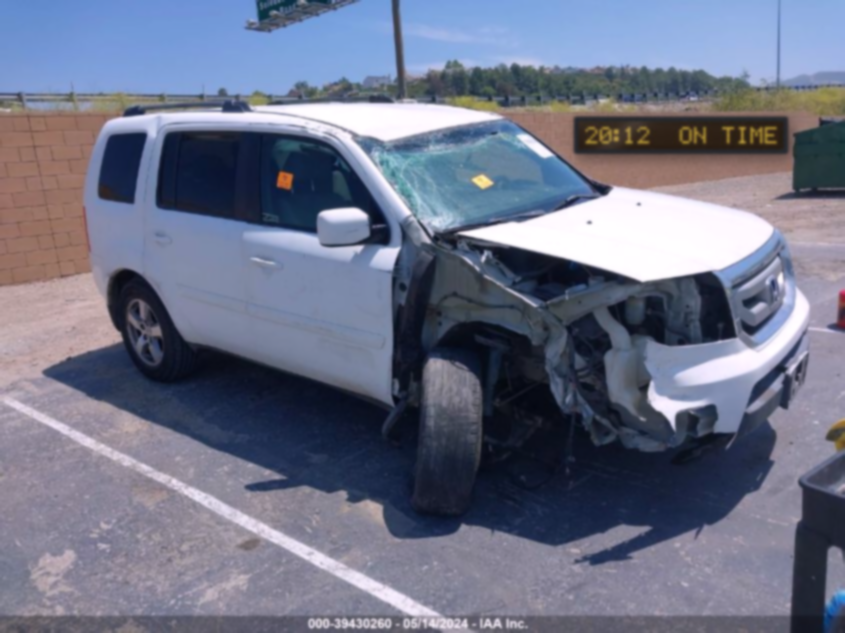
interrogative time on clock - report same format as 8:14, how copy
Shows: 20:12
